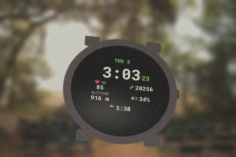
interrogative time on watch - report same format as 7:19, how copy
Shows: 3:03
